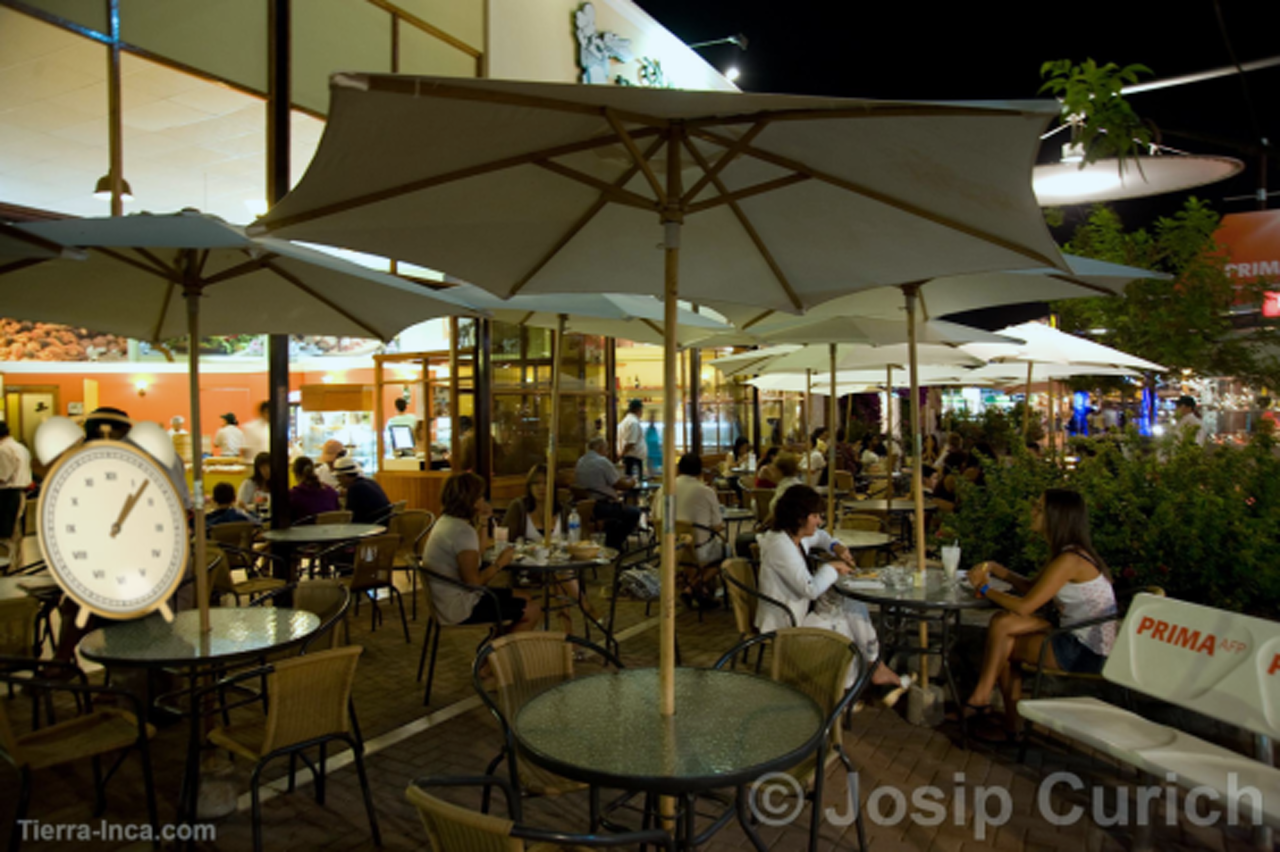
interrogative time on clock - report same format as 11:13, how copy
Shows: 1:07
